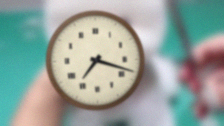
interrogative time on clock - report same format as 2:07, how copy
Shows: 7:18
